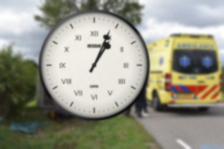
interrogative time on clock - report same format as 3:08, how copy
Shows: 1:04
